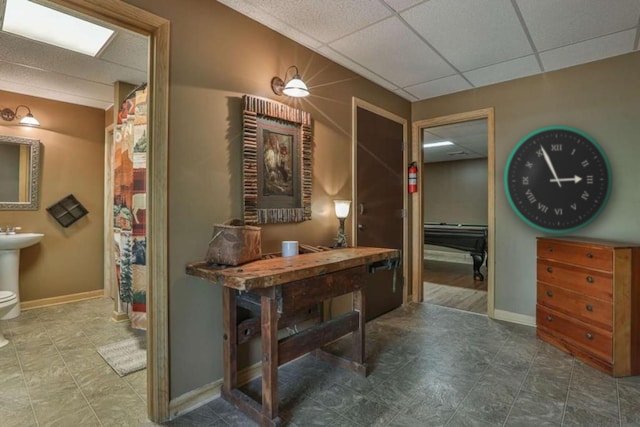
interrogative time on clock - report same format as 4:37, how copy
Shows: 2:56
